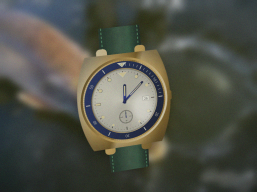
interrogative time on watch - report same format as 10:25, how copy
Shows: 12:08
